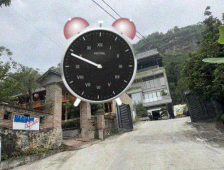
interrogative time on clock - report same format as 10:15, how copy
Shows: 9:49
